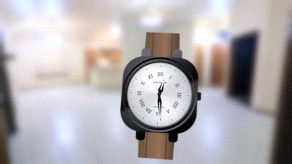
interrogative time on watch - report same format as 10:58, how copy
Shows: 12:29
